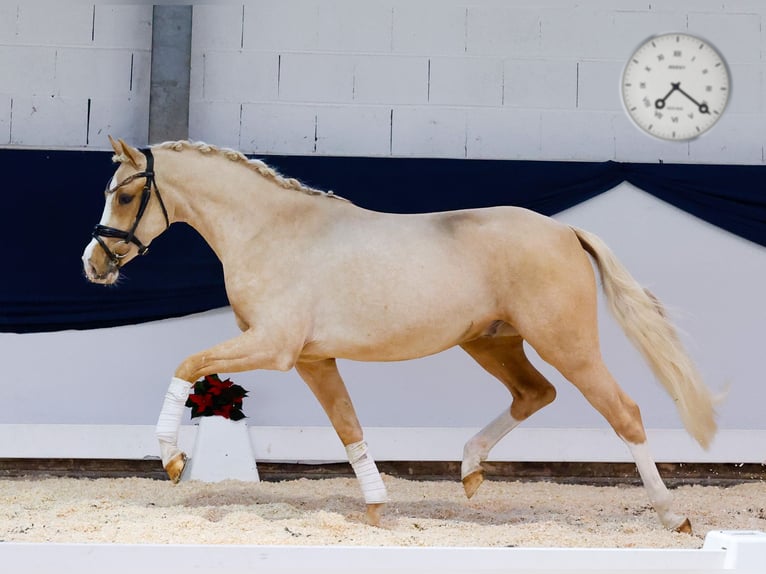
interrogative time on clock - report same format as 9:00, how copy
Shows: 7:21
